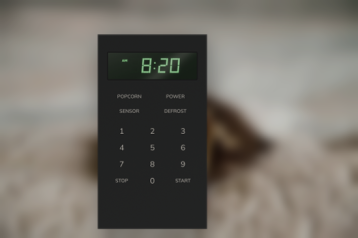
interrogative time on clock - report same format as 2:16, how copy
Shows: 8:20
